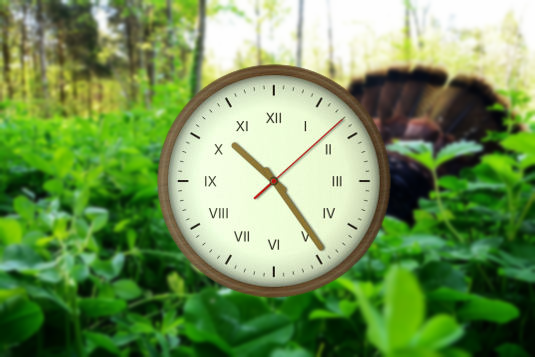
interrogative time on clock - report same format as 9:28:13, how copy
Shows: 10:24:08
